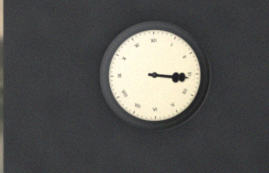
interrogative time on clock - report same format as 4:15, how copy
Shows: 3:16
